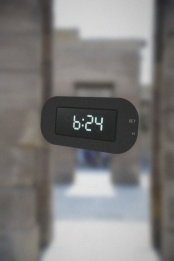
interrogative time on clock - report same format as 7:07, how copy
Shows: 6:24
